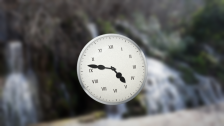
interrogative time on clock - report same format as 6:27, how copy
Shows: 4:47
